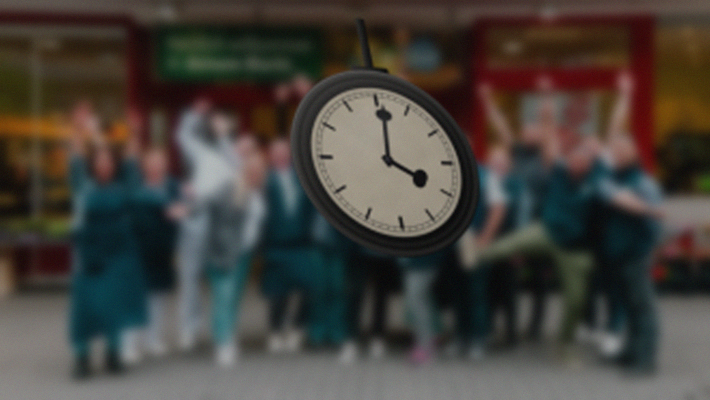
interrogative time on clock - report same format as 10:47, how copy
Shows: 4:01
